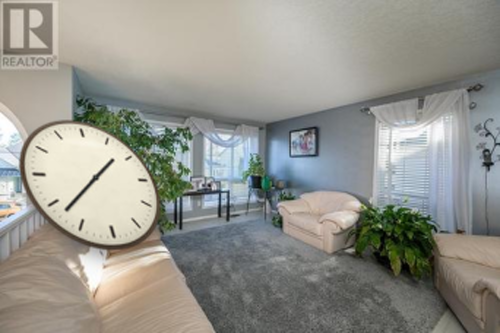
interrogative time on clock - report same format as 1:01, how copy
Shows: 1:38
